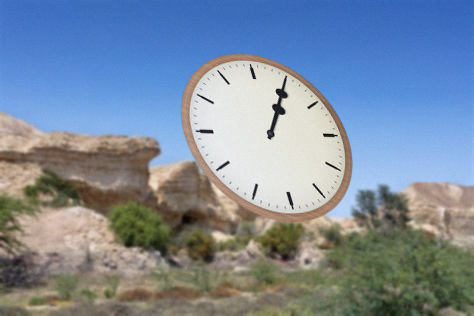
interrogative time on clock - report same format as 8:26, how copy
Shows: 1:05
